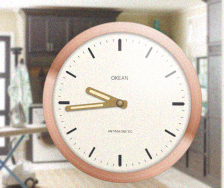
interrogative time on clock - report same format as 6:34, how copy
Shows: 9:44
